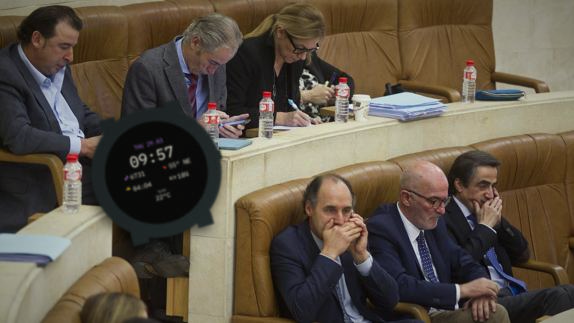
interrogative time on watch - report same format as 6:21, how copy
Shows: 9:57
